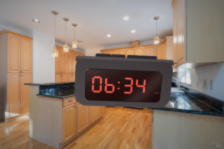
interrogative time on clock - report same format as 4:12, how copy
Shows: 6:34
